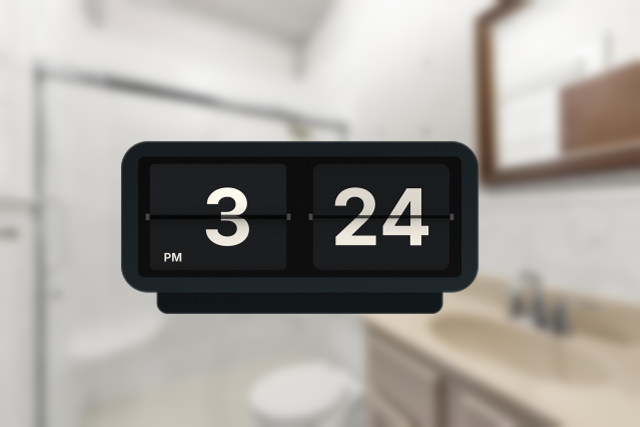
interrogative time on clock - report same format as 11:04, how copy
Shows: 3:24
